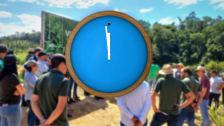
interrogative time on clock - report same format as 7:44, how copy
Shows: 11:59
